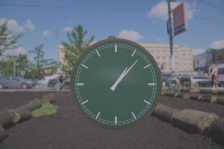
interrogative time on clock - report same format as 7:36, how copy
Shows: 1:07
